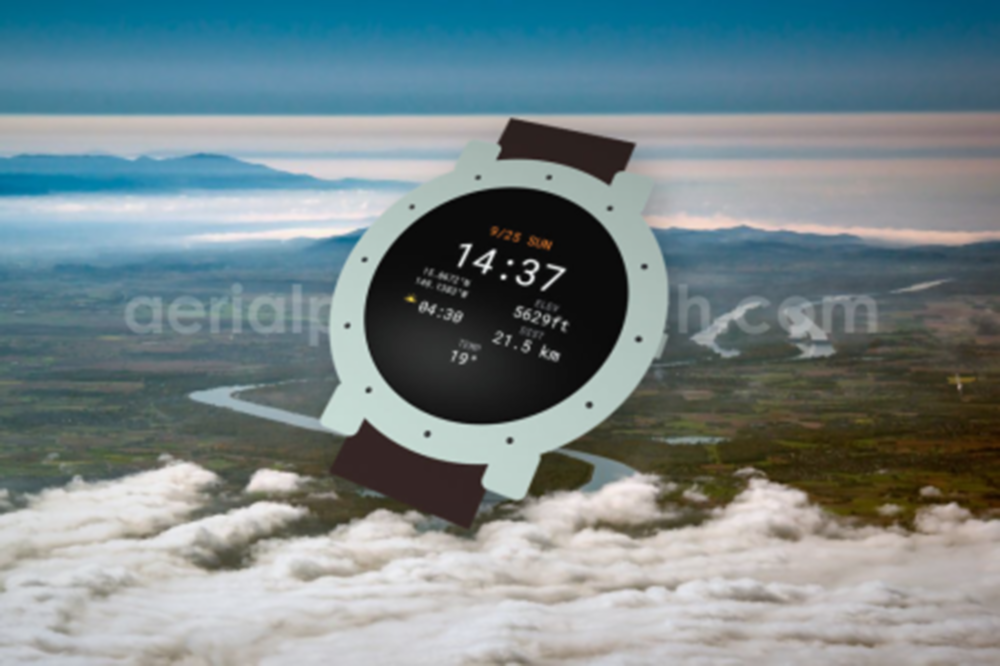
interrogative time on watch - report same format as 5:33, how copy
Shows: 14:37
